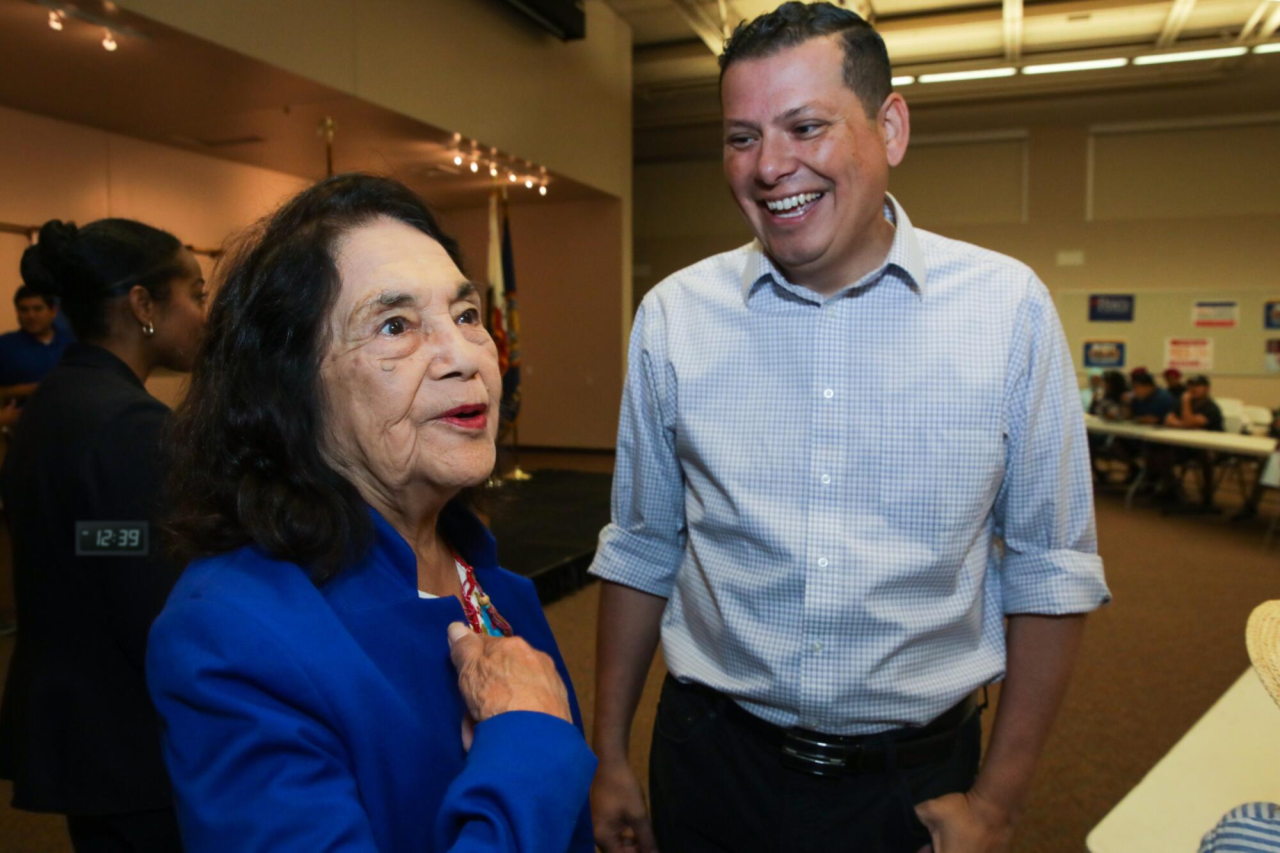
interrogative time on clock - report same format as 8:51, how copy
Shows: 12:39
